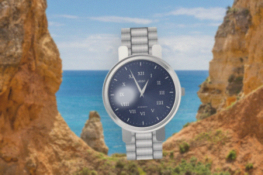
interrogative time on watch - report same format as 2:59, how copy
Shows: 12:56
